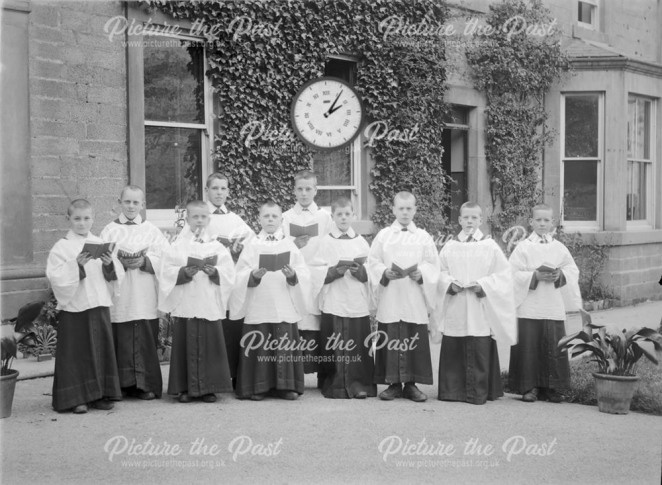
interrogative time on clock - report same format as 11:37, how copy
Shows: 2:06
